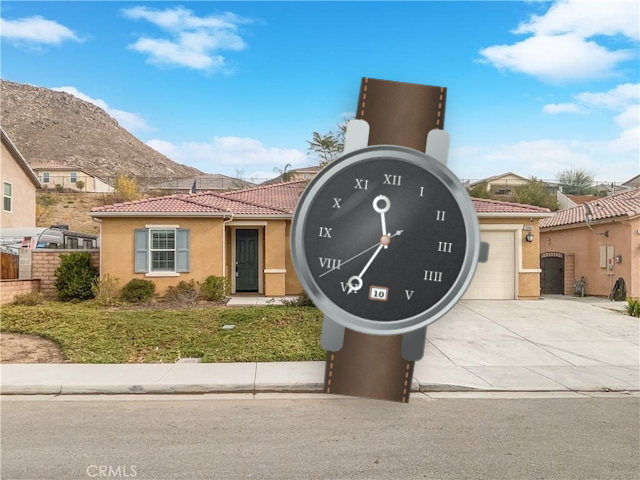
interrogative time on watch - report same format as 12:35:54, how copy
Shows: 11:34:39
